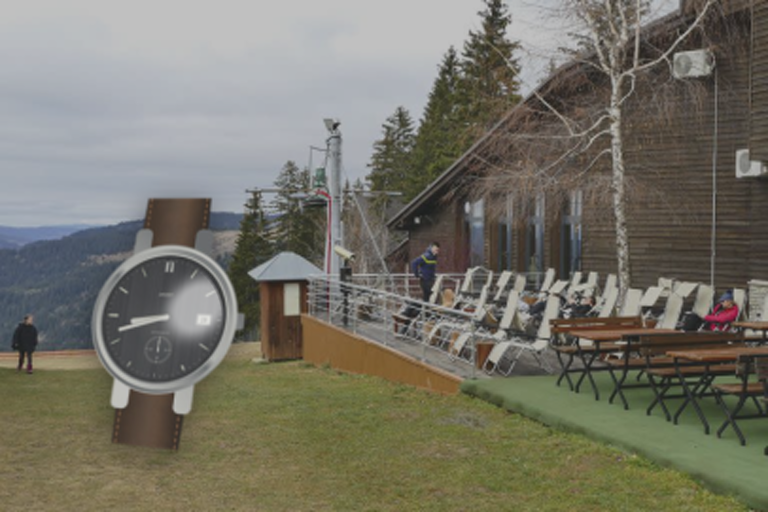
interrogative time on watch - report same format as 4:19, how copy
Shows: 8:42
